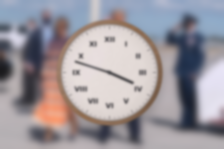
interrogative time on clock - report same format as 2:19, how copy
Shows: 3:48
